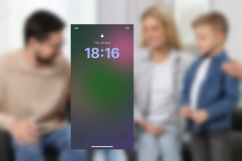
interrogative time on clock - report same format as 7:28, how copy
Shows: 18:16
